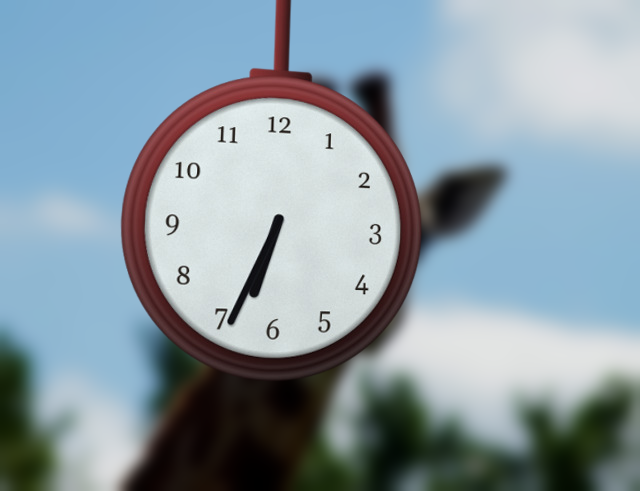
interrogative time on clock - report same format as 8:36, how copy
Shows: 6:34
